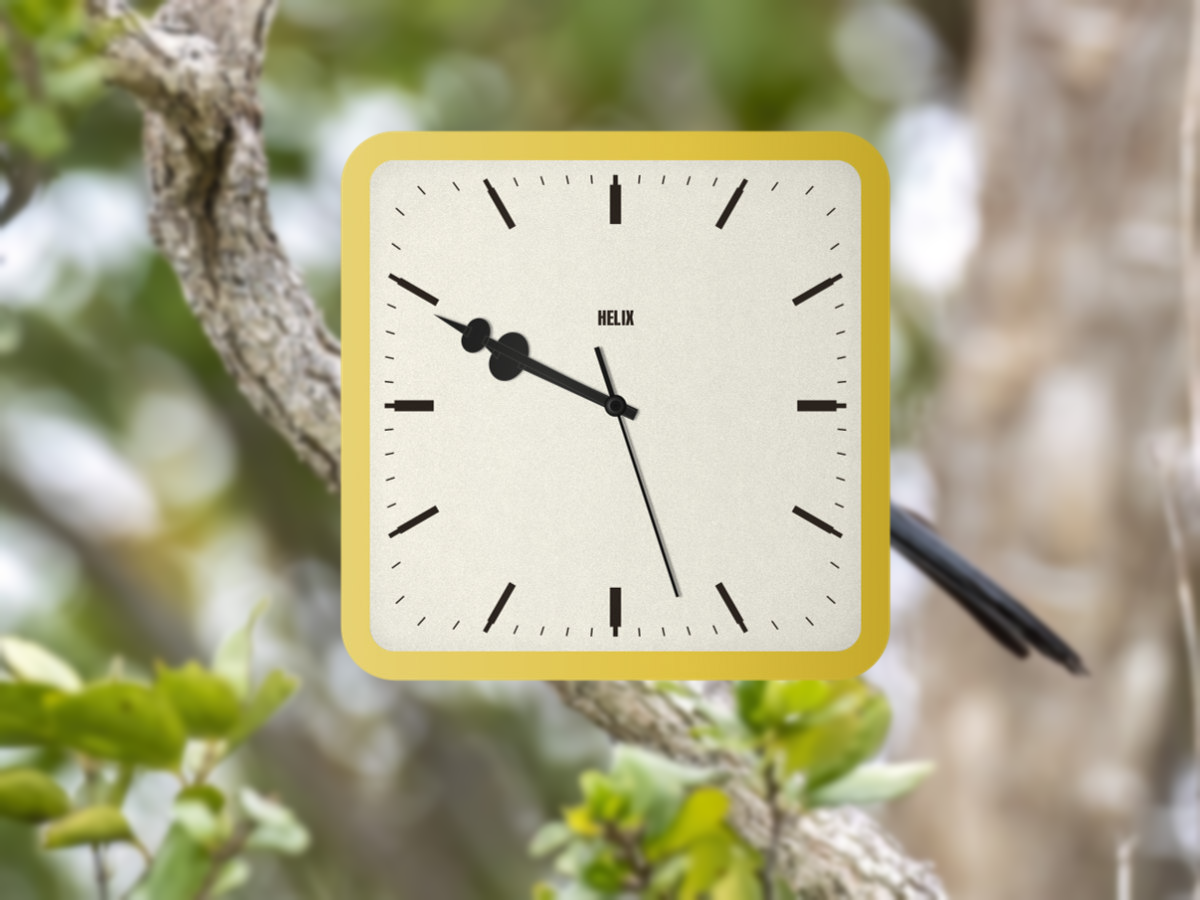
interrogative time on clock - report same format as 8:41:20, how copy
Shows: 9:49:27
